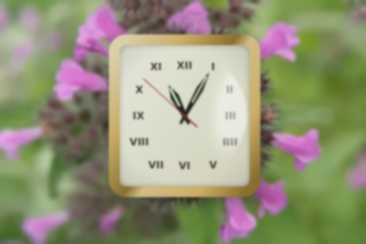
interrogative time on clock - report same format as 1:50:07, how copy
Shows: 11:04:52
